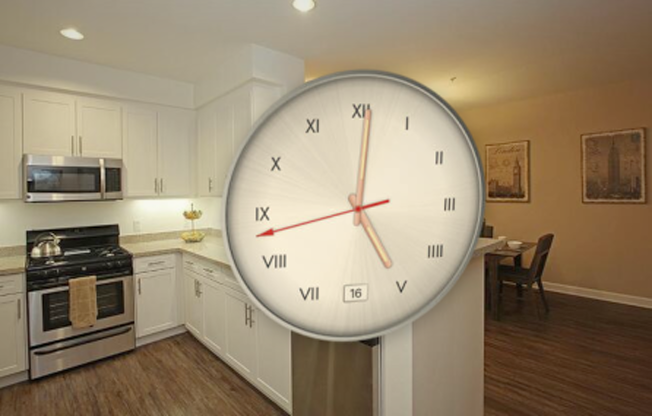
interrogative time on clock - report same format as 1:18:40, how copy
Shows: 5:00:43
